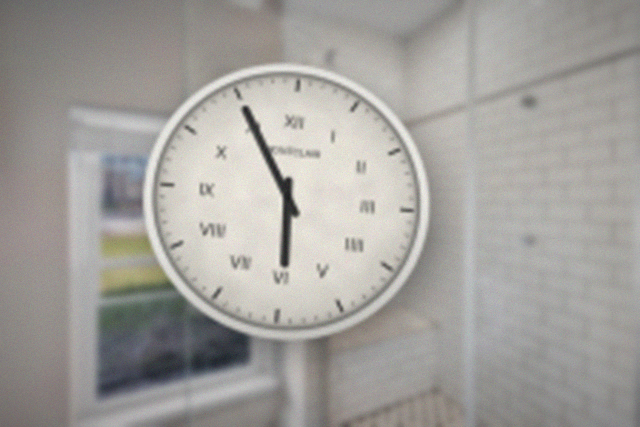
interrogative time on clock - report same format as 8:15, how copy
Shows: 5:55
